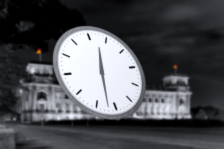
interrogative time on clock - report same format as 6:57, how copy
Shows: 12:32
